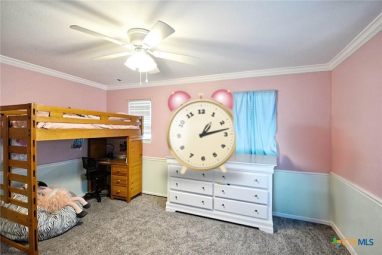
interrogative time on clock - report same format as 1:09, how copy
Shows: 1:13
